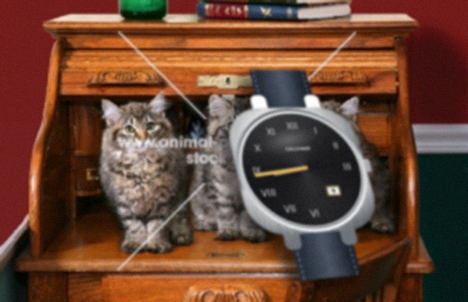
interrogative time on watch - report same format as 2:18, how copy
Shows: 8:44
